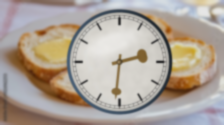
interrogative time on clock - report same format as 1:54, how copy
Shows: 2:31
